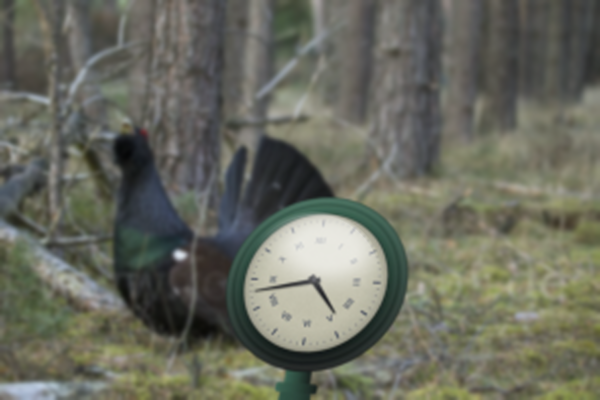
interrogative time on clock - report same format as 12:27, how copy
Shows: 4:43
